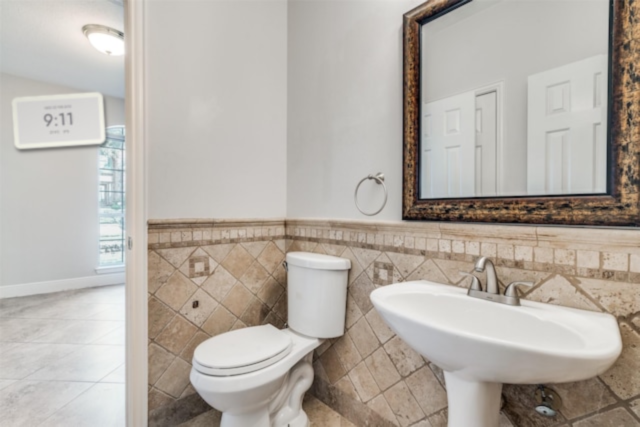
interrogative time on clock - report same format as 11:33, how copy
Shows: 9:11
